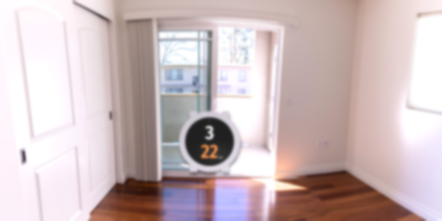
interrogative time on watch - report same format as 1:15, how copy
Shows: 3:22
